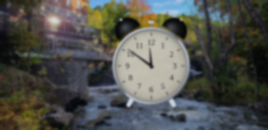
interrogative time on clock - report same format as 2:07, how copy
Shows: 11:51
